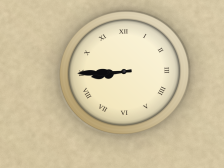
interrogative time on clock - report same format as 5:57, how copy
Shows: 8:45
